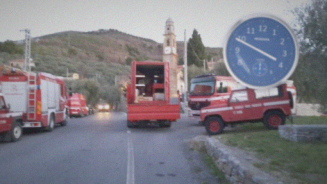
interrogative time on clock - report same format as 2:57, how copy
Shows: 3:49
